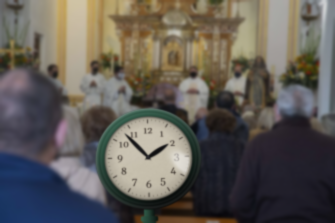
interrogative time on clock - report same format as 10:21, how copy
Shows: 1:53
